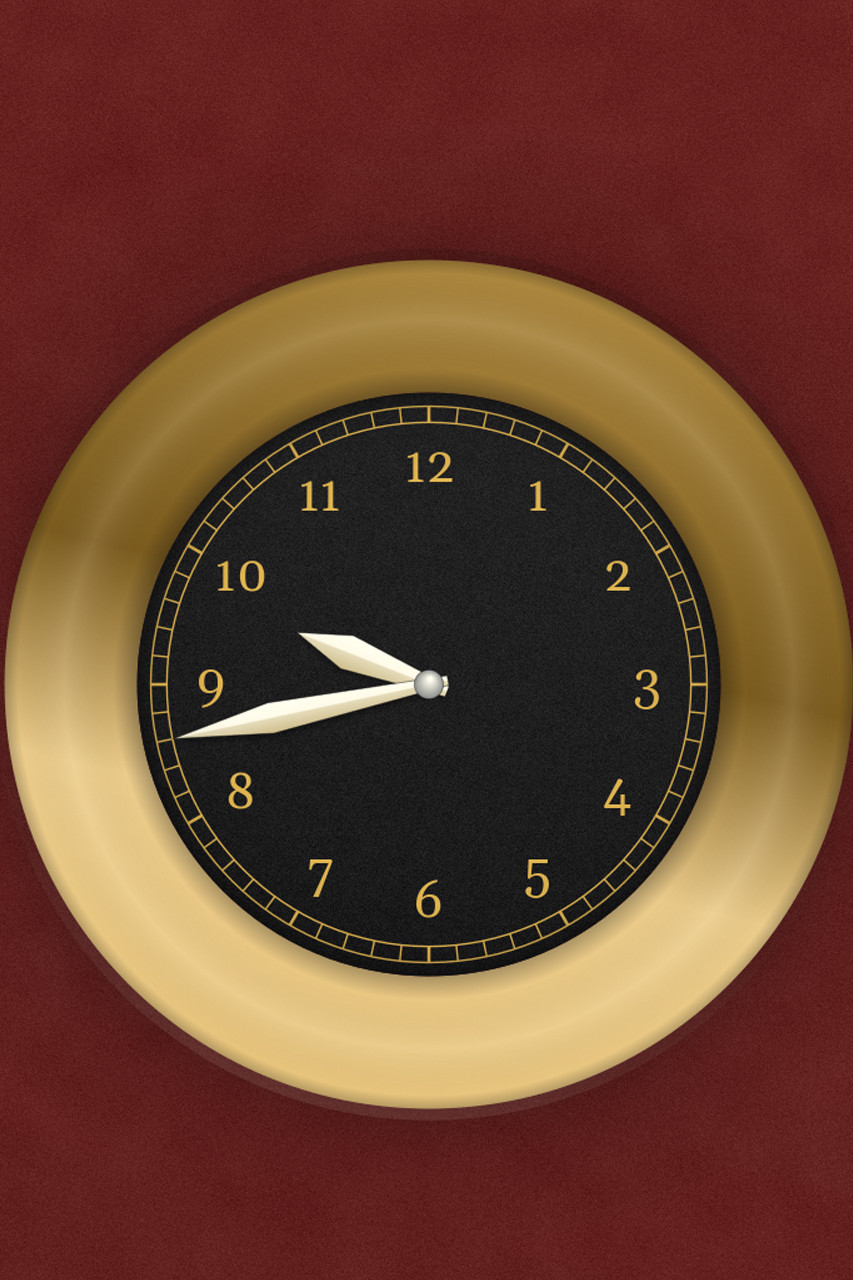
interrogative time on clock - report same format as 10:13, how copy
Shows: 9:43
